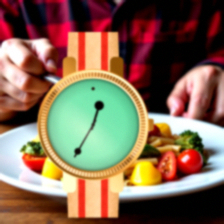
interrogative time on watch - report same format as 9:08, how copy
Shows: 12:35
